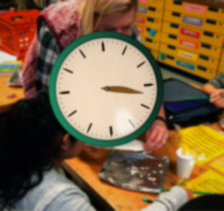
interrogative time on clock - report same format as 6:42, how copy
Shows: 3:17
